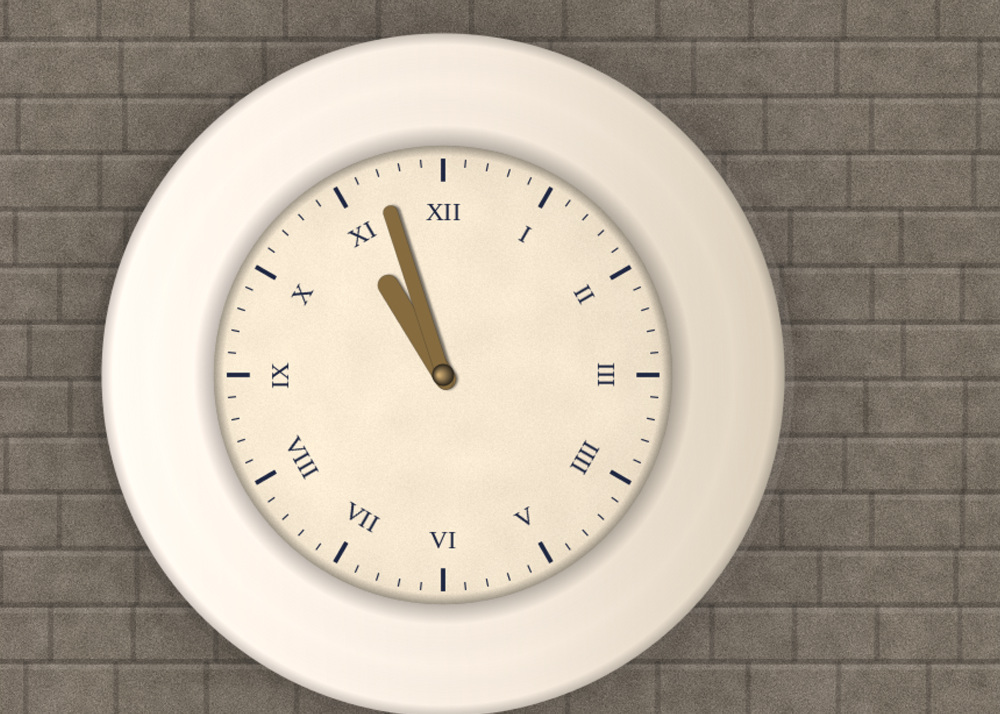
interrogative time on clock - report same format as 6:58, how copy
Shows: 10:57
